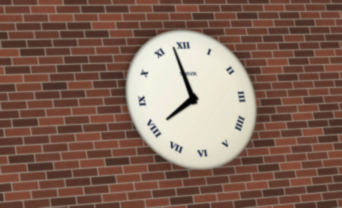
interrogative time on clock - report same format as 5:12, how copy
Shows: 7:58
